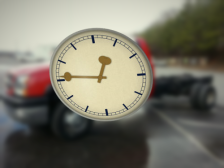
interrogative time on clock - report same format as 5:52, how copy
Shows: 12:46
